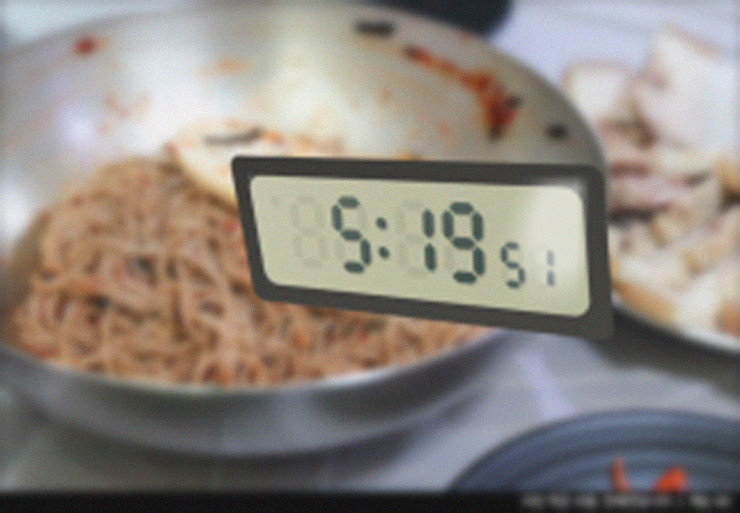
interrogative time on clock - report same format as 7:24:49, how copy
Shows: 5:19:51
